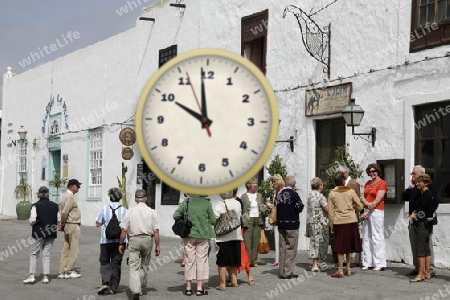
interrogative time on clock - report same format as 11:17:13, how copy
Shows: 9:58:56
